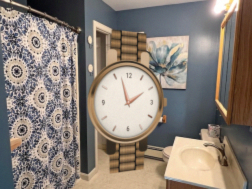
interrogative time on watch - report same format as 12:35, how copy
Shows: 1:57
